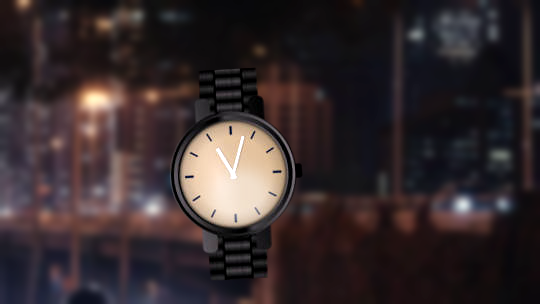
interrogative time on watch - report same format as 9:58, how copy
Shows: 11:03
